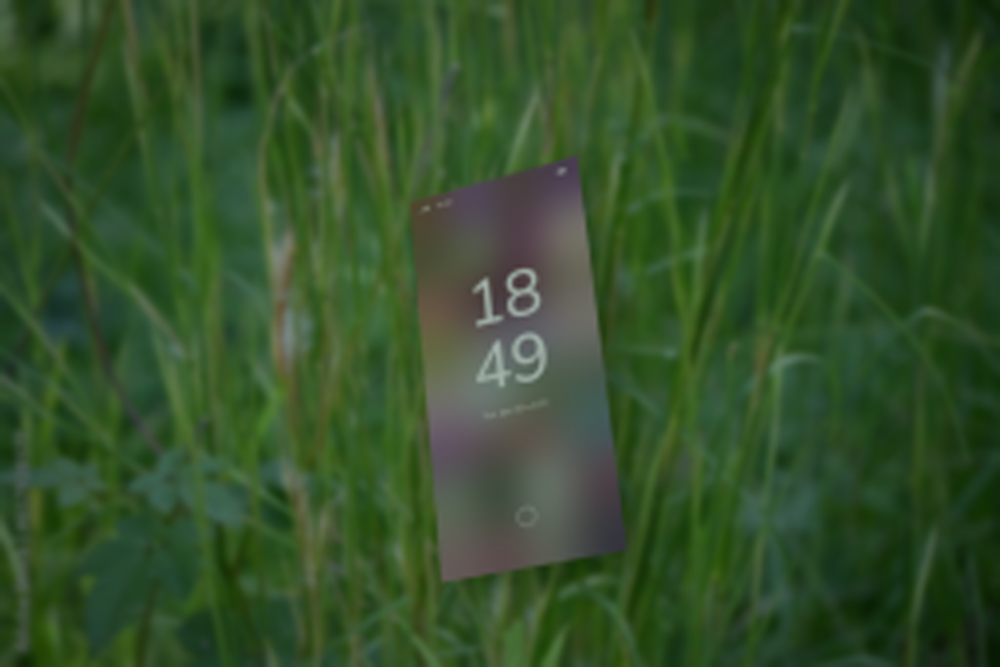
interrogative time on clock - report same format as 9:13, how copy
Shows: 18:49
